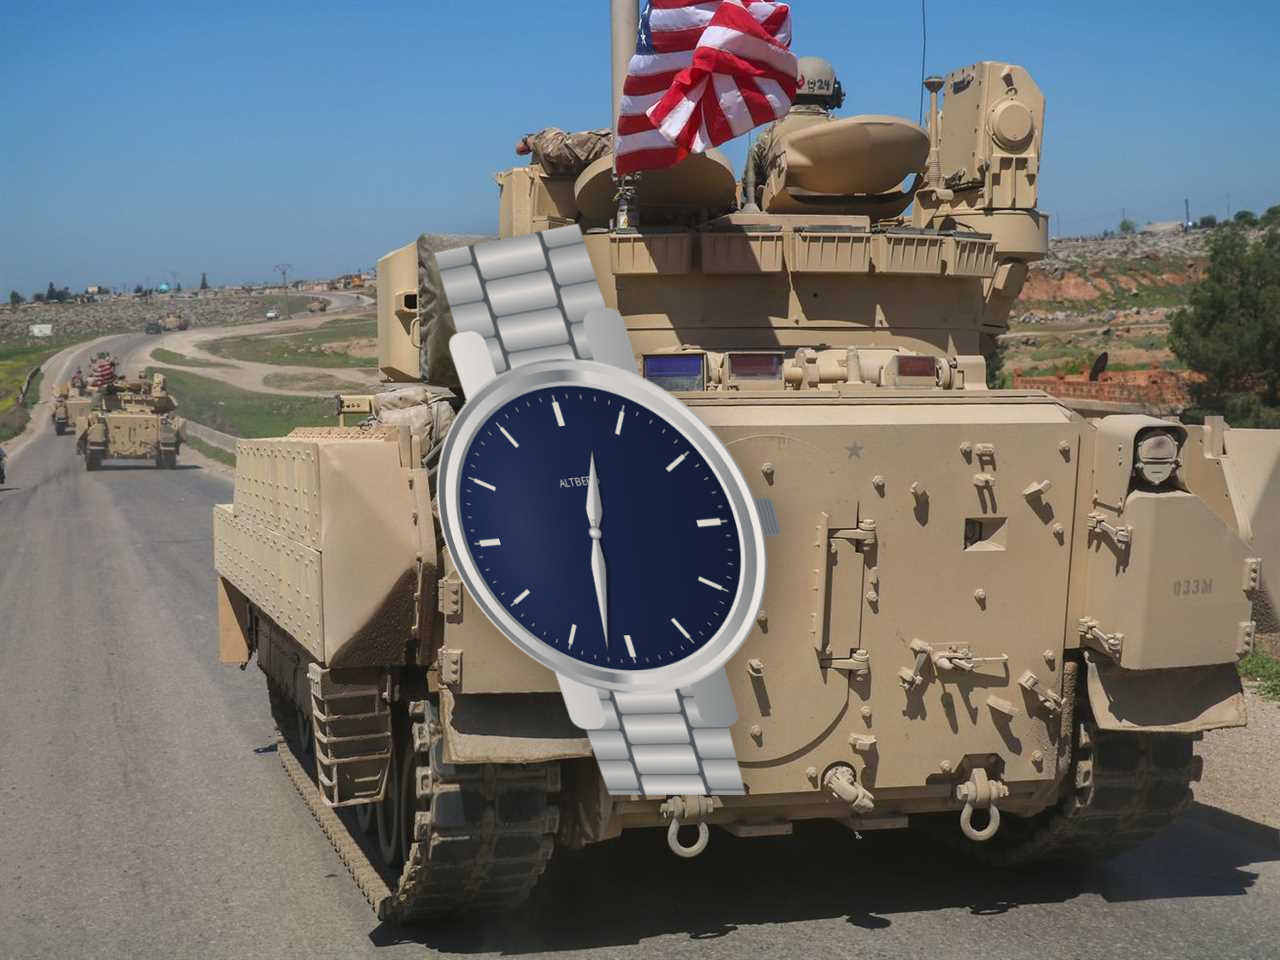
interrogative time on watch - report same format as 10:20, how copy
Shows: 12:32
